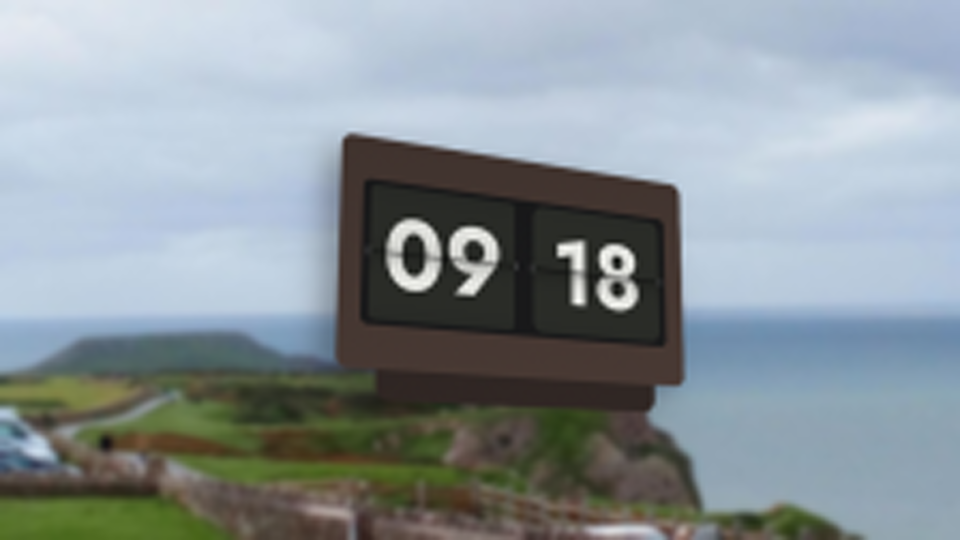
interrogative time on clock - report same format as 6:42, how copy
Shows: 9:18
